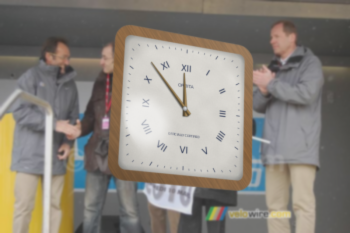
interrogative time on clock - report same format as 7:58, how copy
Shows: 11:53
